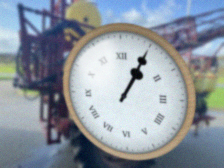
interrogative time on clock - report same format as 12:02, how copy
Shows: 1:05
